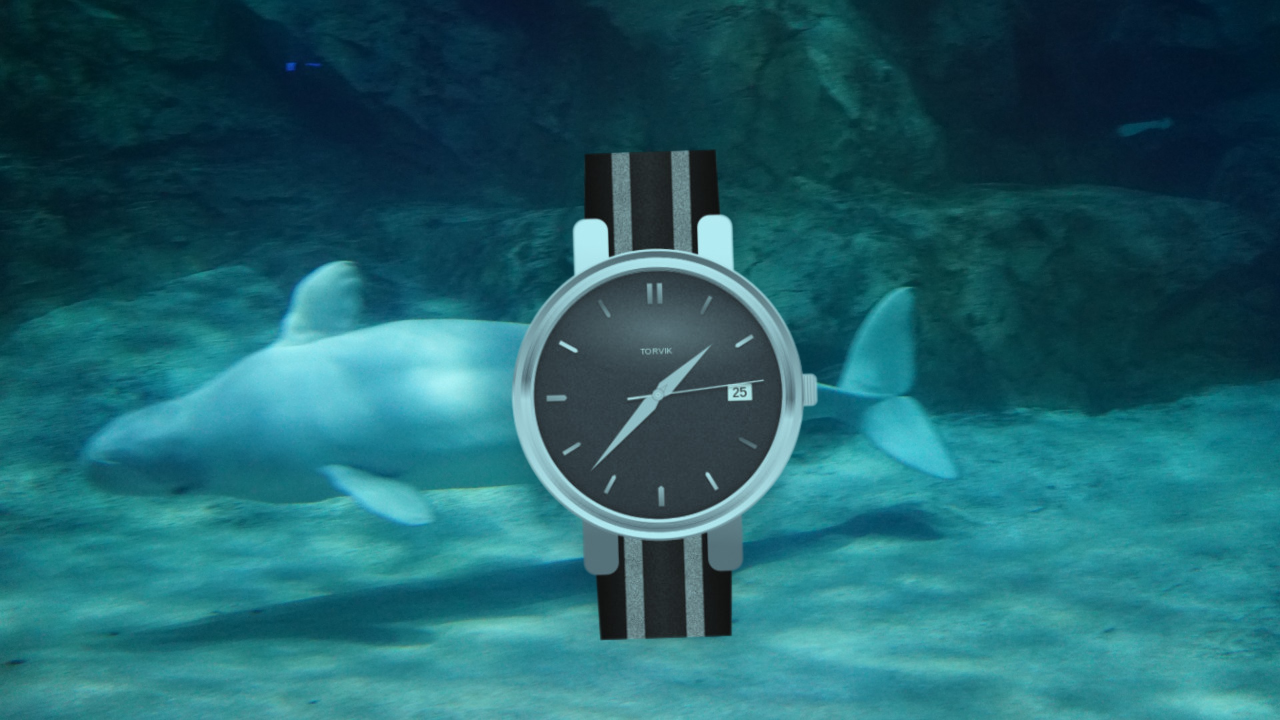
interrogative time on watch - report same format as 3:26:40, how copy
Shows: 1:37:14
